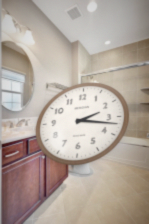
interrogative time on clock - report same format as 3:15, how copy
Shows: 2:17
